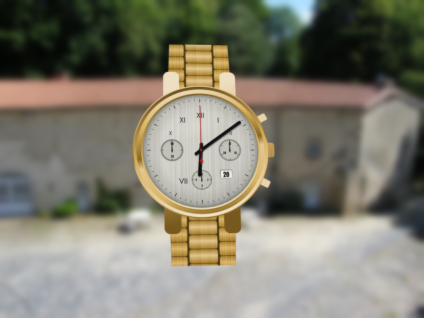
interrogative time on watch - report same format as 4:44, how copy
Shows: 6:09
